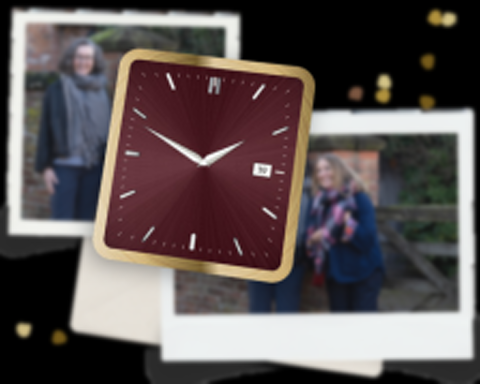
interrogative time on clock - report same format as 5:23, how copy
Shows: 1:49
